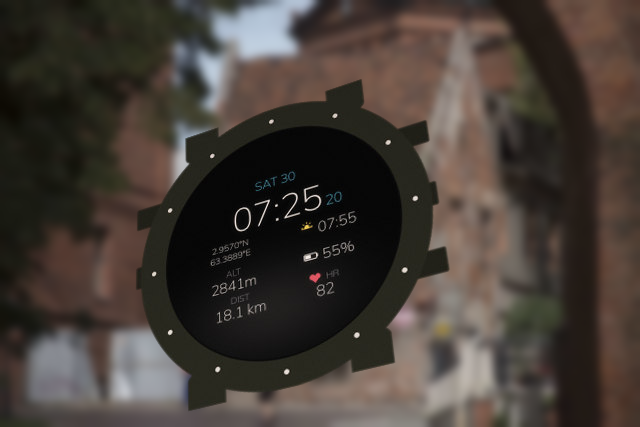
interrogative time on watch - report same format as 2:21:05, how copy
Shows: 7:25:20
